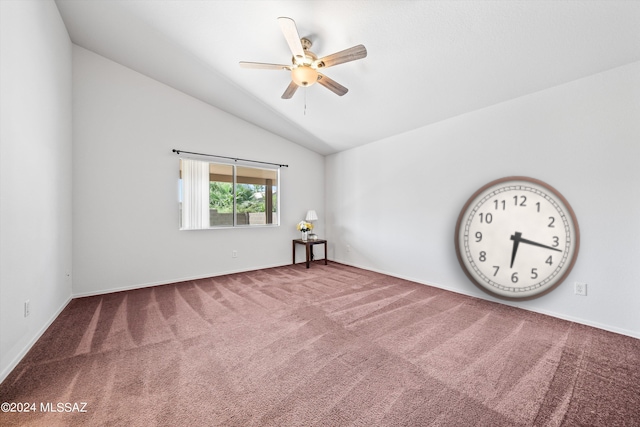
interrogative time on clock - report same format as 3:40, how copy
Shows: 6:17
